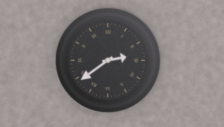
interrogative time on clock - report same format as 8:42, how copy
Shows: 2:39
